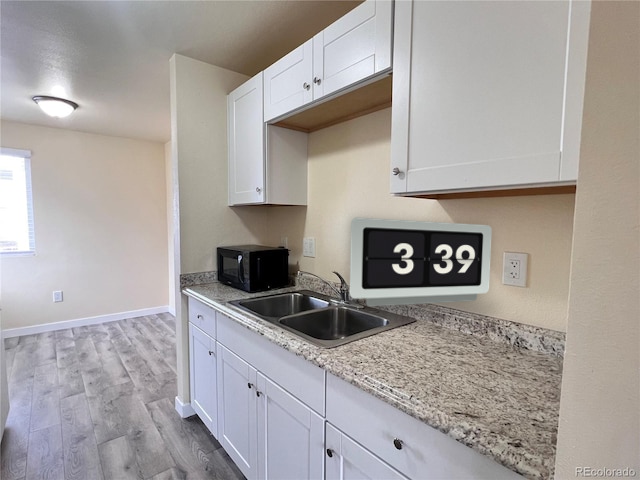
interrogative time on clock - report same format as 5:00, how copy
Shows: 3:39
